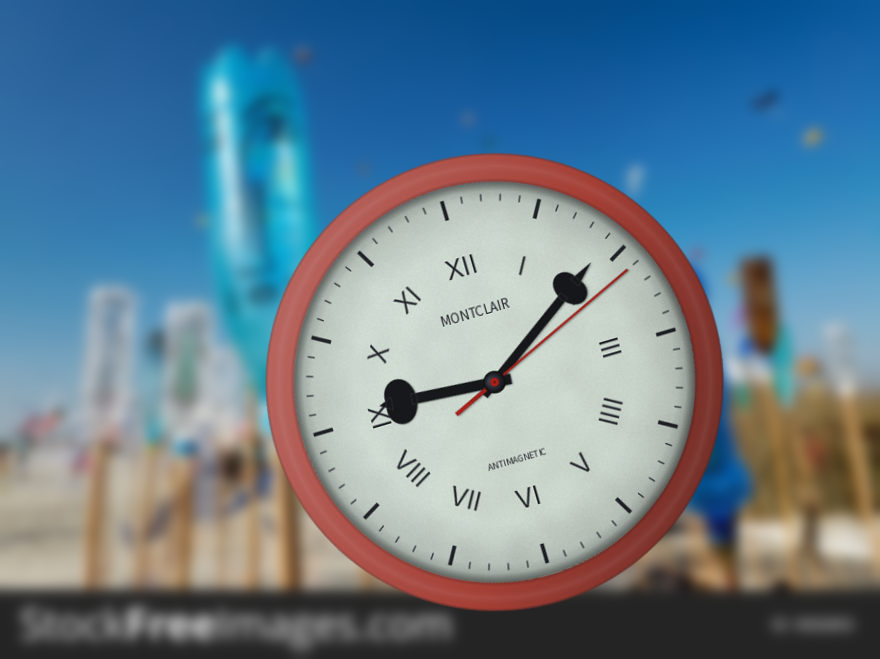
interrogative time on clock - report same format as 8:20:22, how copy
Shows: 9:09:11
